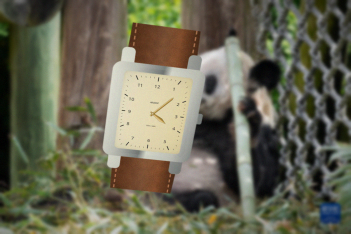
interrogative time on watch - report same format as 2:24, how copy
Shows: 4:07
